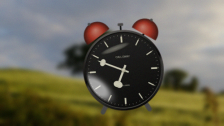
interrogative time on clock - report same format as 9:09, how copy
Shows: 6:49
